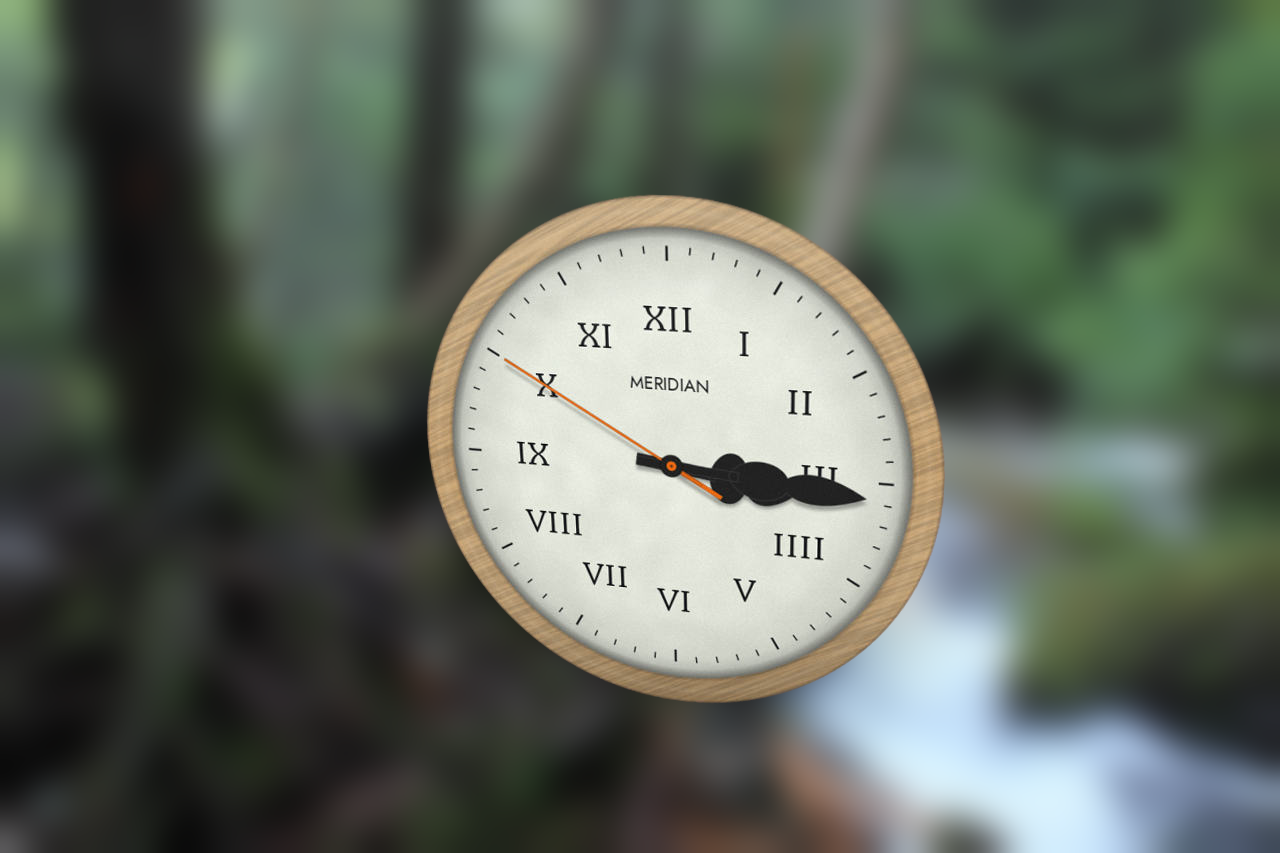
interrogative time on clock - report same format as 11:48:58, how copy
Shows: 3:15:50
